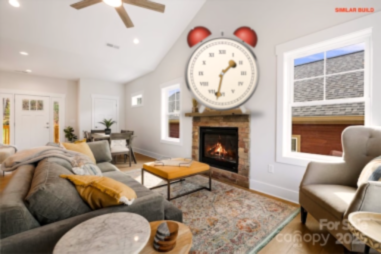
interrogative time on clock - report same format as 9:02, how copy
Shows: 1:32
